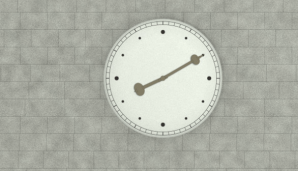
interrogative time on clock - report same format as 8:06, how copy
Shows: 8:10
